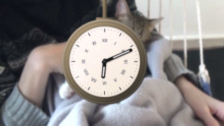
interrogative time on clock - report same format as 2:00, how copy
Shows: 6:11
